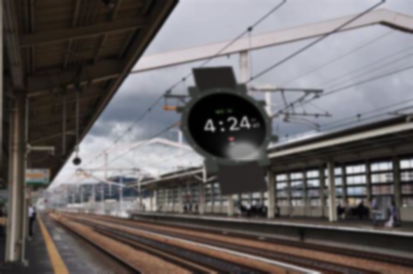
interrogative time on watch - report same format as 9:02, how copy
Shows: 4:24
